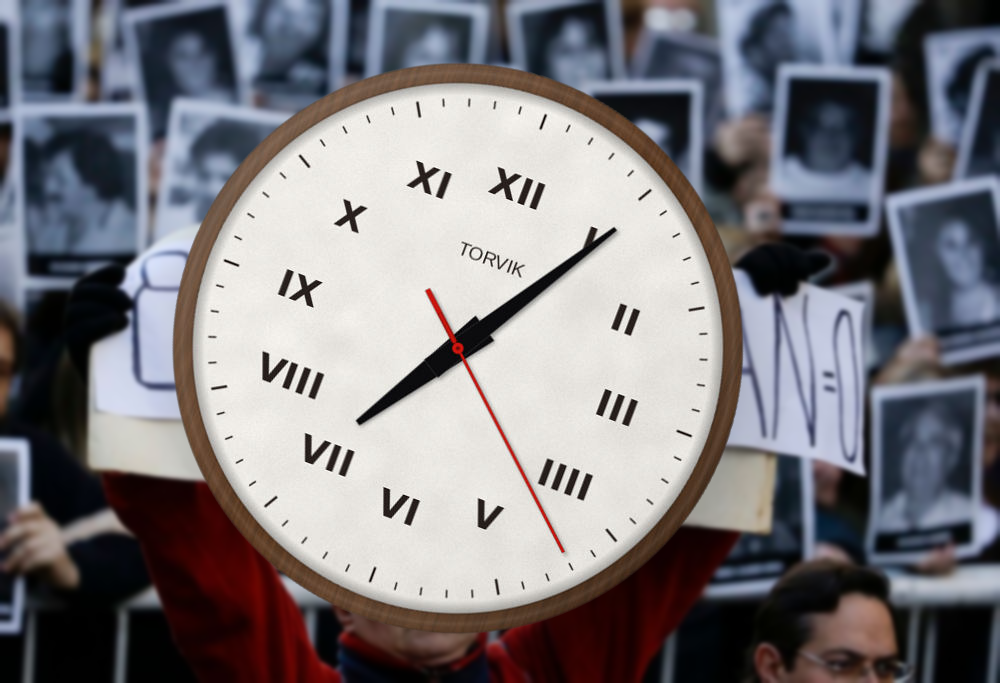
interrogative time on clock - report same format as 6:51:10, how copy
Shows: 7:05:22
